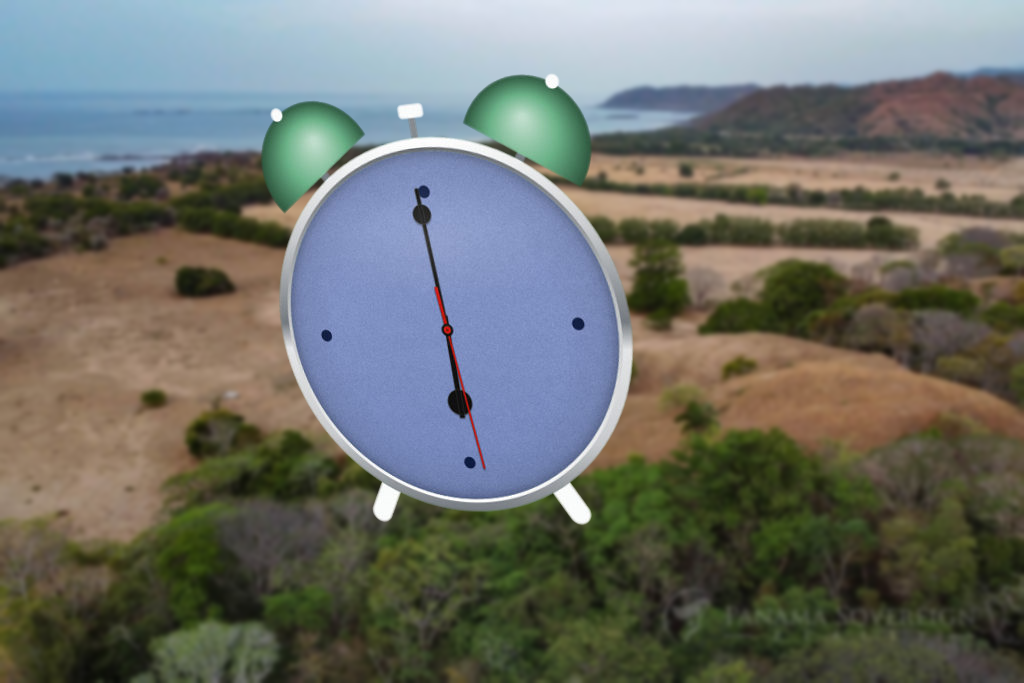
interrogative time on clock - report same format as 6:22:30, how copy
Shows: 5:59:29
